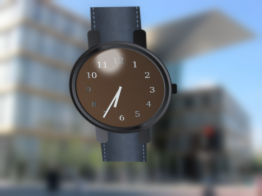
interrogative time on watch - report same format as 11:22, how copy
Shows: 6:35
